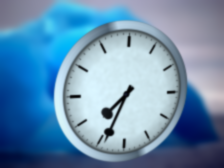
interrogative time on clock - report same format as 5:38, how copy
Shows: 7:34
